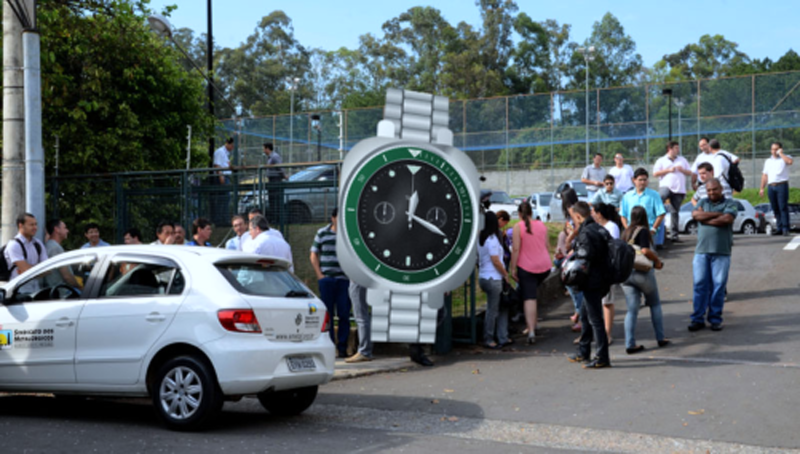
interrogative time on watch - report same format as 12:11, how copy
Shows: 12:19
